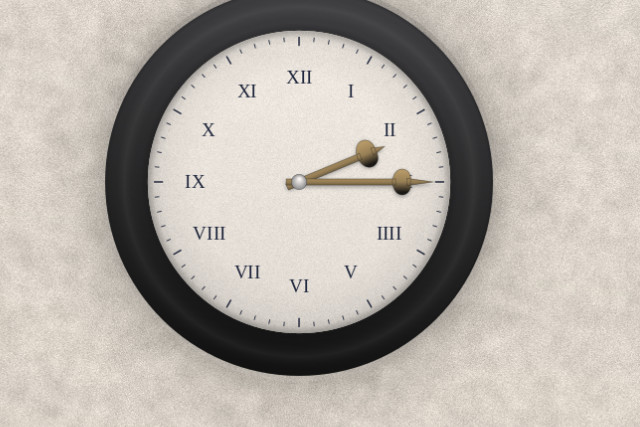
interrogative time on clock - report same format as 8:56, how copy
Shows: 2:15
